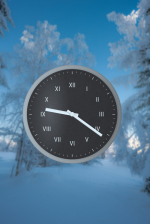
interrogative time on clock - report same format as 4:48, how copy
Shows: 9:21
